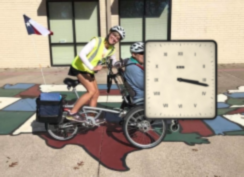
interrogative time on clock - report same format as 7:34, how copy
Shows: 3:17
